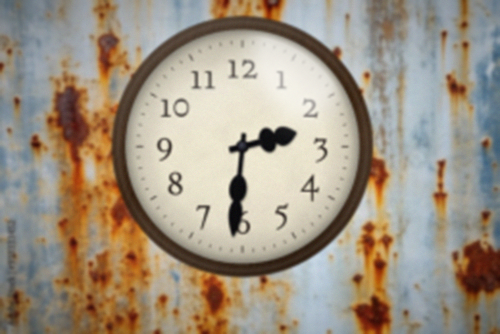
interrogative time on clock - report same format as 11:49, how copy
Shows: 2:31
